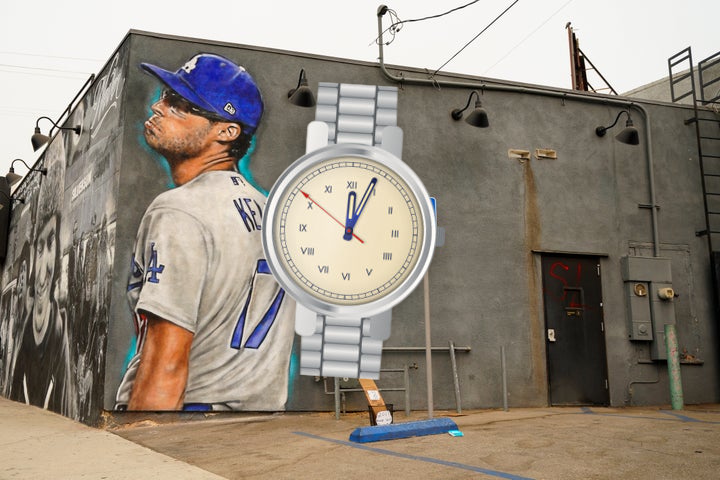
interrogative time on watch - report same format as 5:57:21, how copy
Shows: 12:03:51
